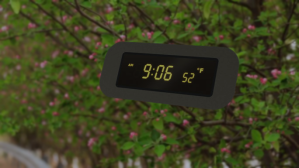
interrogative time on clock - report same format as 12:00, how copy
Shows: 9:06
